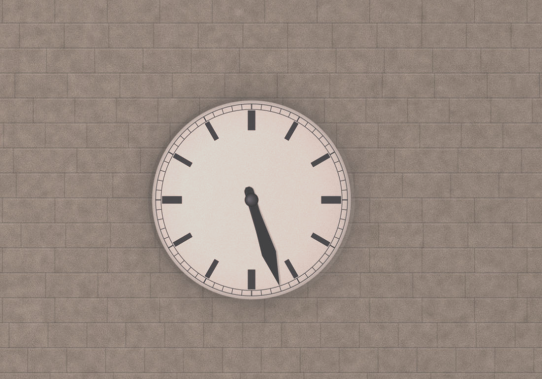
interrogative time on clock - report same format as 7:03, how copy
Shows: 5:27
